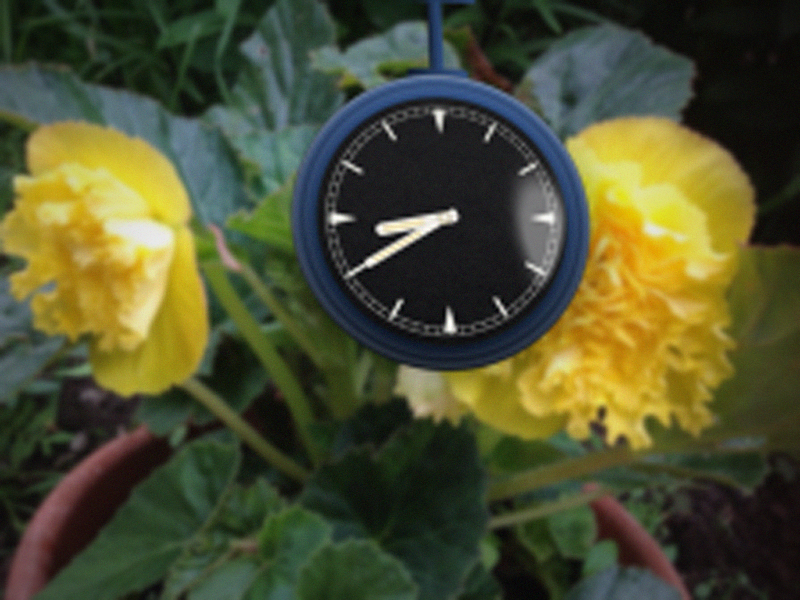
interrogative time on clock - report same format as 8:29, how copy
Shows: 8:40
